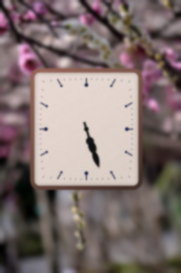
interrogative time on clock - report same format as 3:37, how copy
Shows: 5:27
